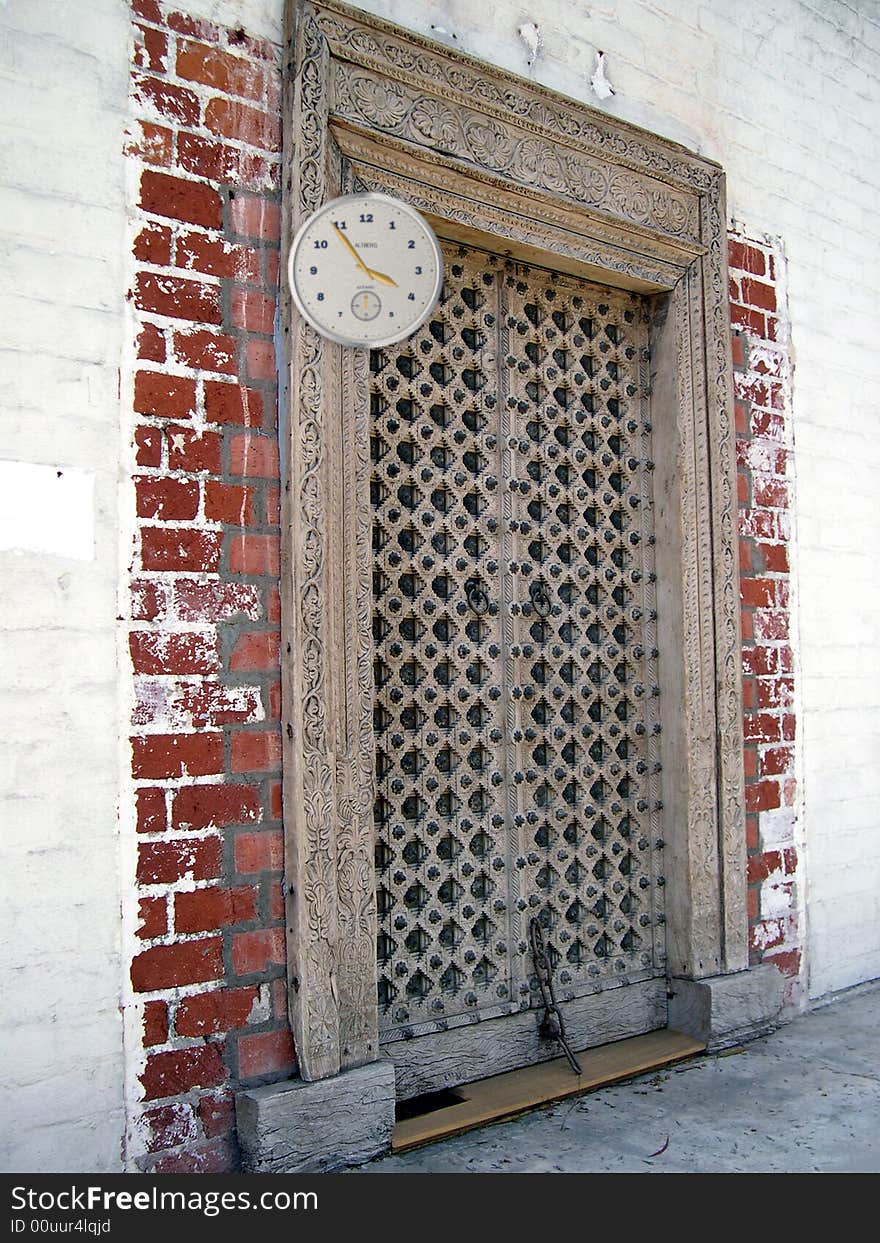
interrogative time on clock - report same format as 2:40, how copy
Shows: 3:54
